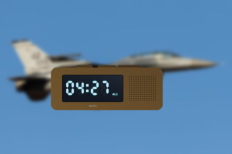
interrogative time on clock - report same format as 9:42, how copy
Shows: 4:27
